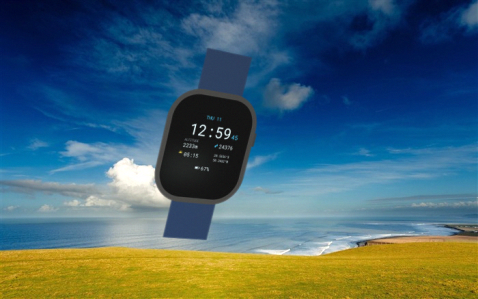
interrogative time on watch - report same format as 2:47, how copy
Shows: 12:59
